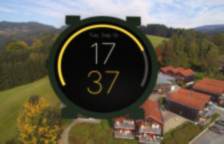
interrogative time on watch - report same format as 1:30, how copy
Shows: 17:37
